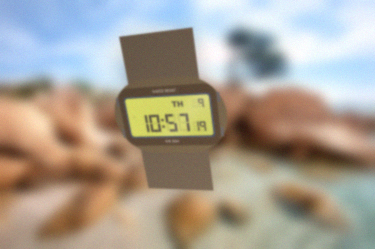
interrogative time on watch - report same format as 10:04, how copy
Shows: 10:57
